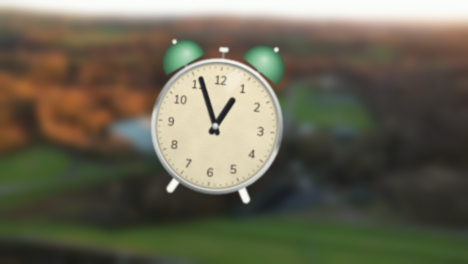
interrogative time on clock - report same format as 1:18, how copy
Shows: 12:56
